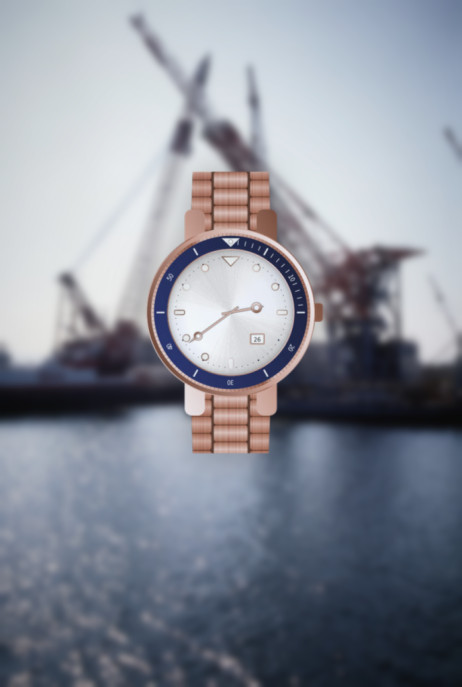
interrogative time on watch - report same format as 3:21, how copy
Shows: 2:39
